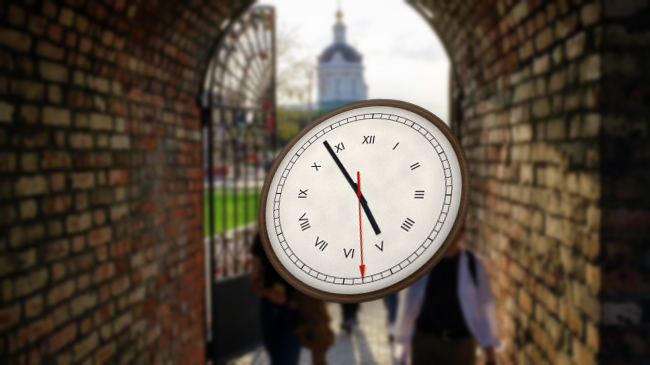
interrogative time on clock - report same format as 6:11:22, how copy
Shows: 4:53:28
